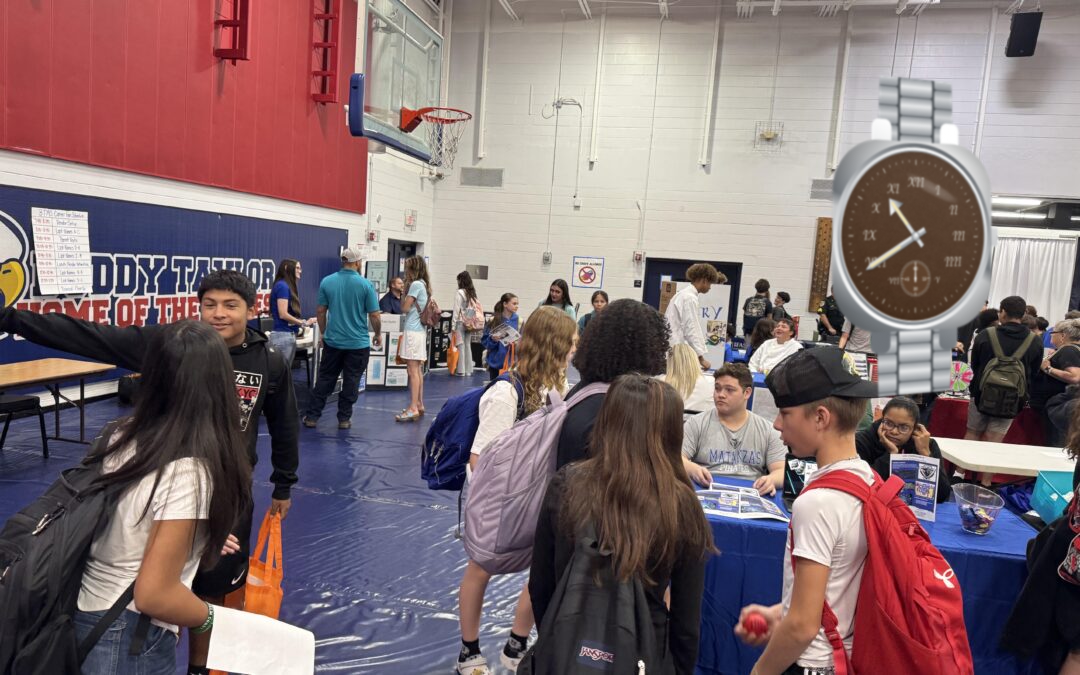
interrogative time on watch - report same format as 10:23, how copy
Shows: 10:40
